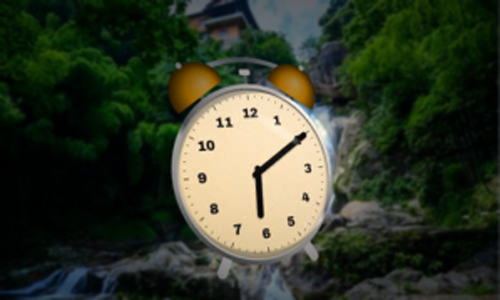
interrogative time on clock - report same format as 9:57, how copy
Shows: 6:10
